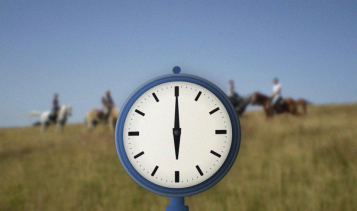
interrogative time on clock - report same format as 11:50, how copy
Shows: 6:00
